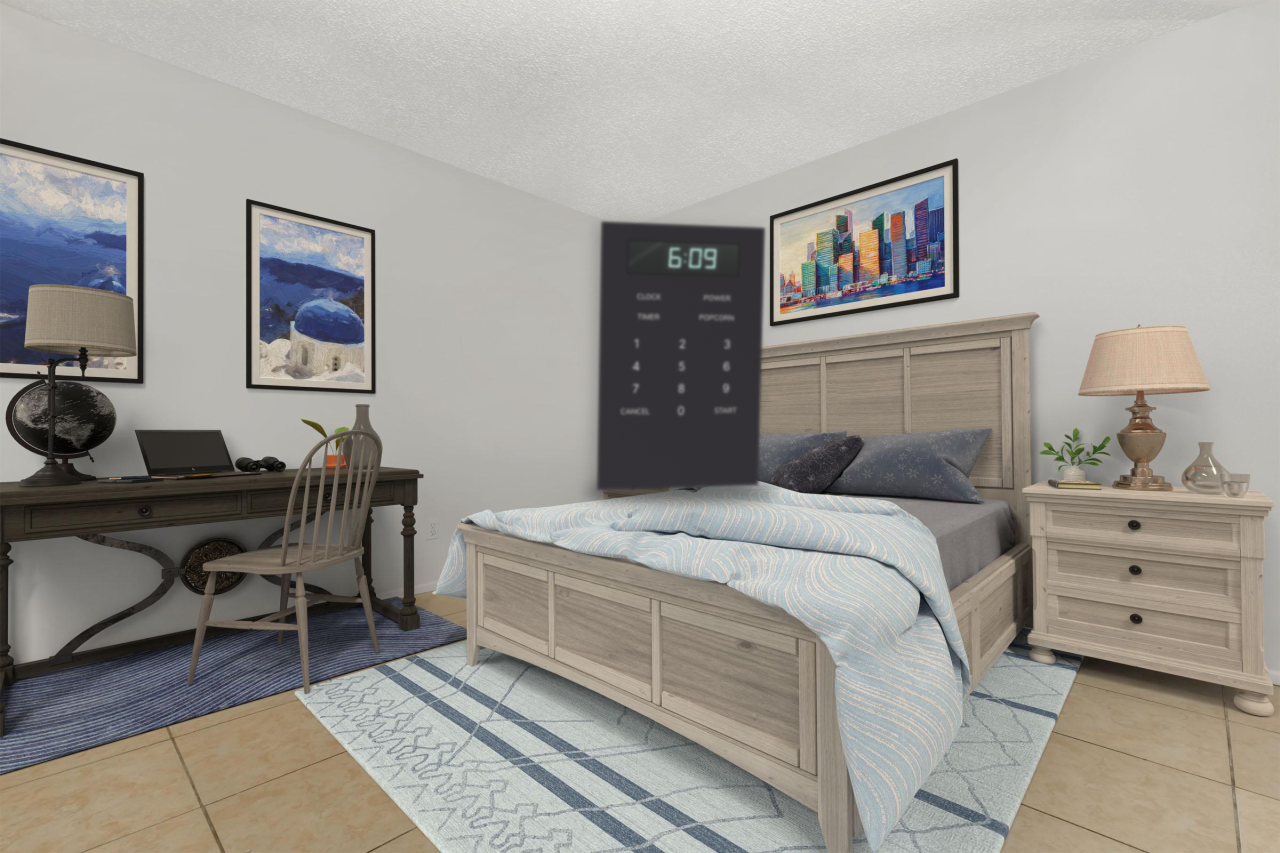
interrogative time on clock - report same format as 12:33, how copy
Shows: 6:09
